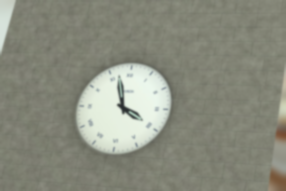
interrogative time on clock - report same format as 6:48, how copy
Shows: 3:57
